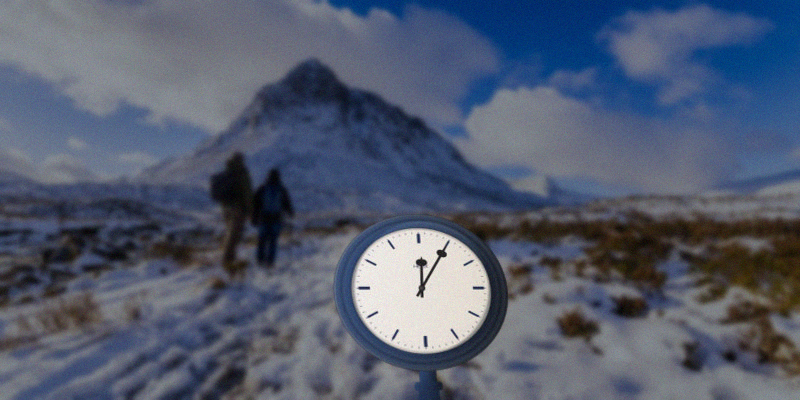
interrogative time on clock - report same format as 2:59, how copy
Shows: 12:05
